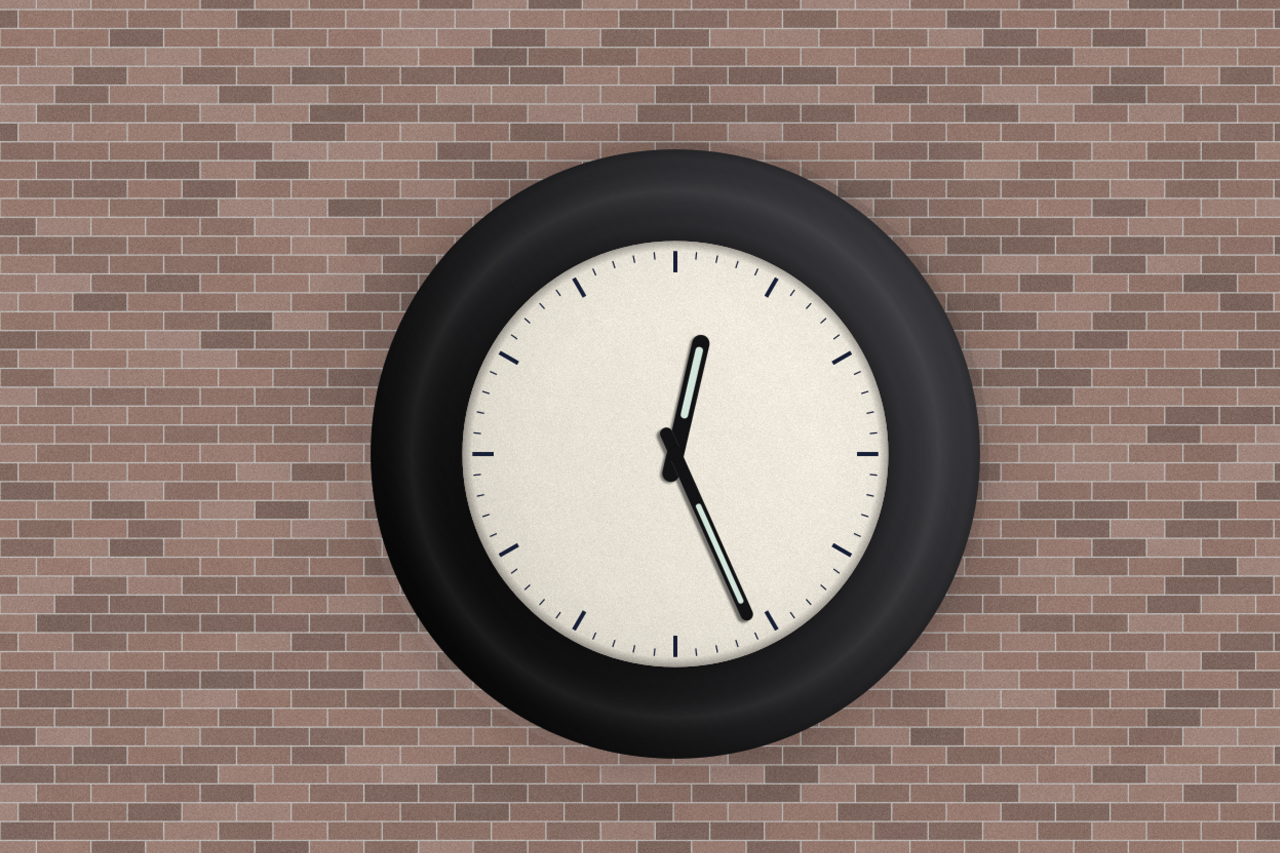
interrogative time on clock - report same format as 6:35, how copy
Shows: 12:26
